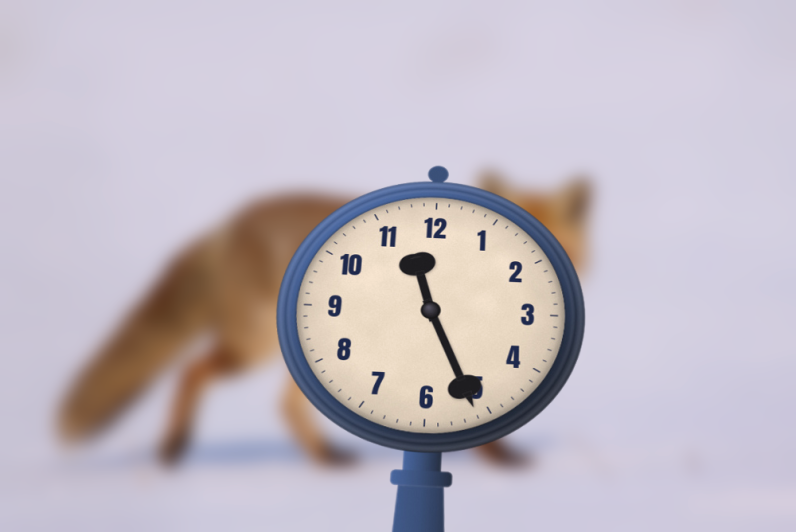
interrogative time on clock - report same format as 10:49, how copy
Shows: 11:26
